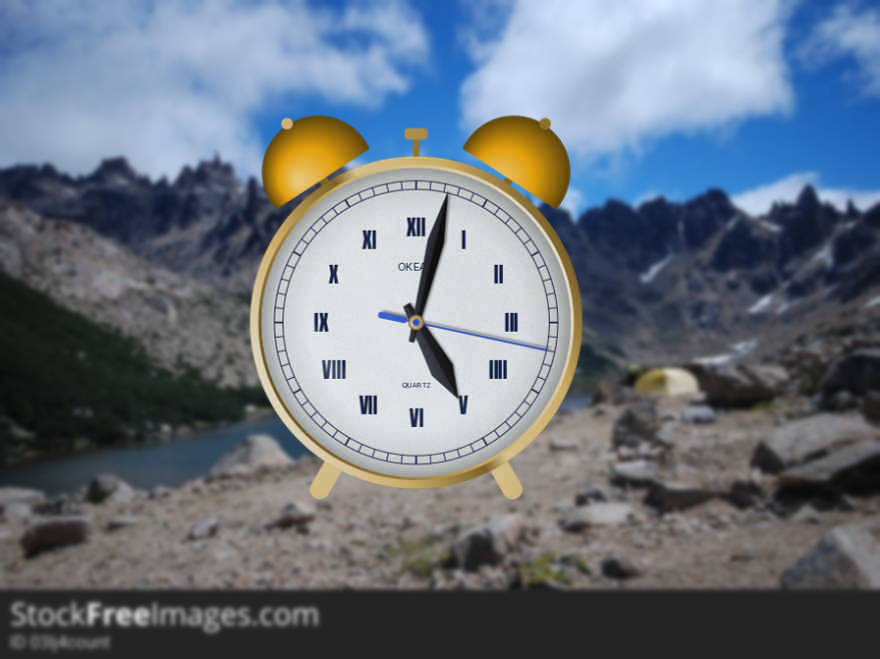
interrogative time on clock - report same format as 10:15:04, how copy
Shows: 5:02:17
